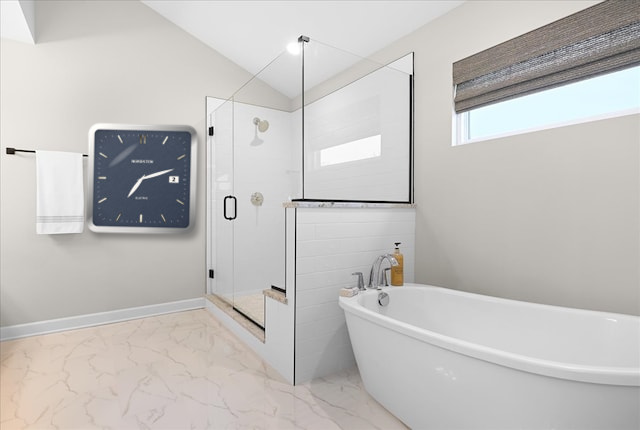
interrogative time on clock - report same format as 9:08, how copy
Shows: 7:12
